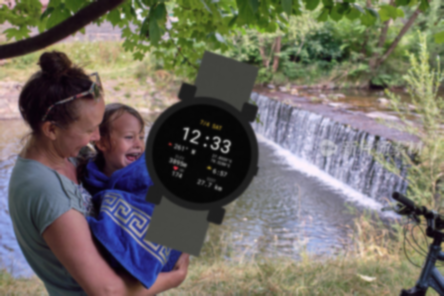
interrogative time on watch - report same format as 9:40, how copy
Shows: 12:33
